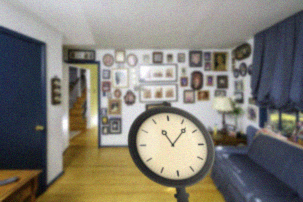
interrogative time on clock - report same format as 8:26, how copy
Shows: 11:07
